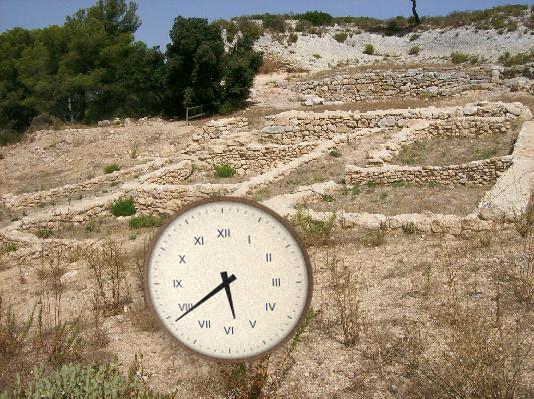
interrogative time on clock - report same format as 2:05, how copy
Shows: 5:39
